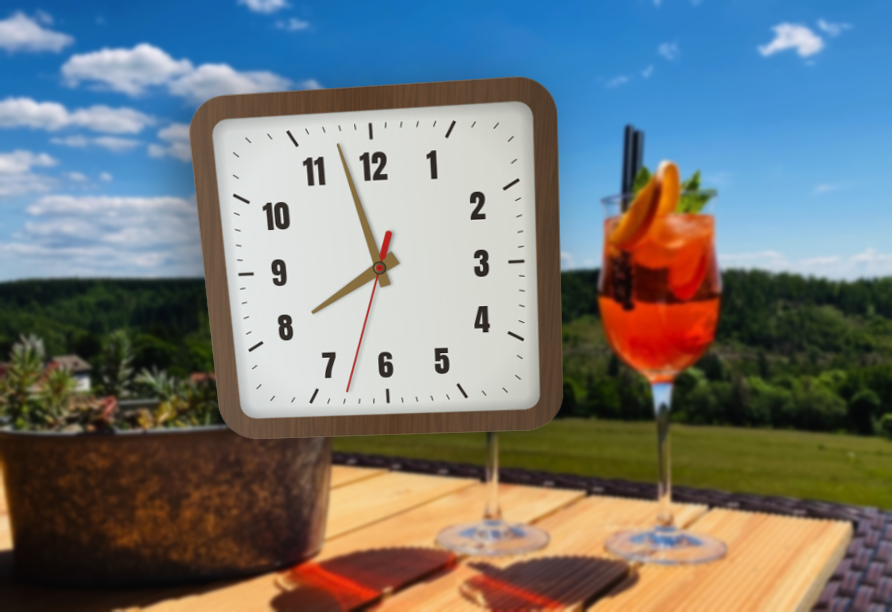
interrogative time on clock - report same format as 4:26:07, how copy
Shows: 7:57:33
